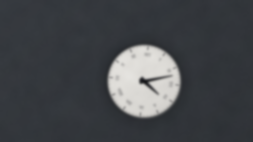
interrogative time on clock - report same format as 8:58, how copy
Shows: 4:12
